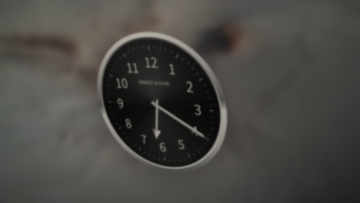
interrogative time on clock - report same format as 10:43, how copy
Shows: 6:20
